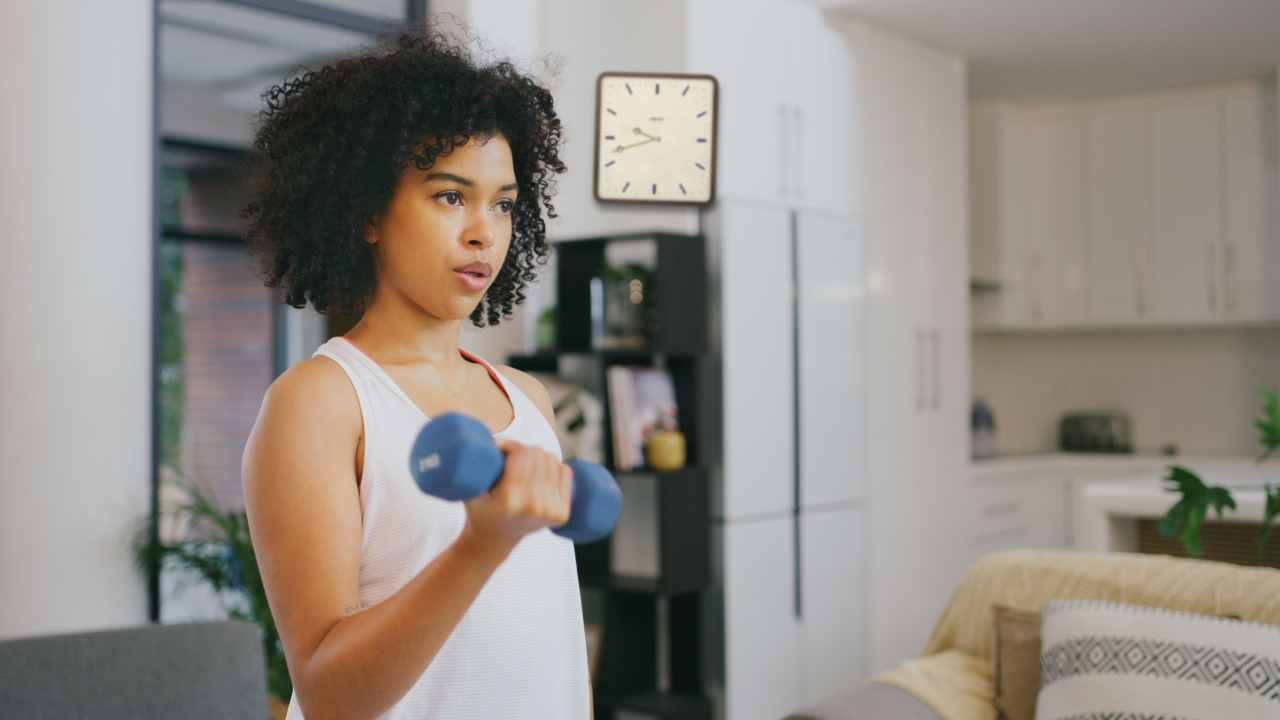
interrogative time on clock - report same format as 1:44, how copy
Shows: 9:42
